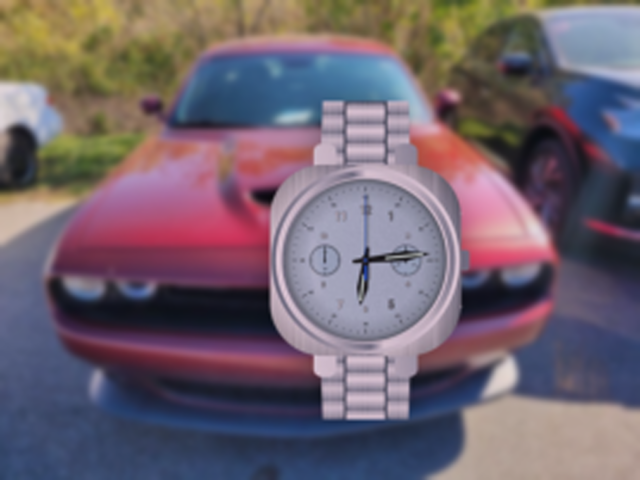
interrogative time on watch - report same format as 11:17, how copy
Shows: 6:14
